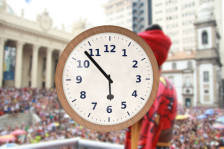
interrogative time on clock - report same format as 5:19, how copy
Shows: 5:53
